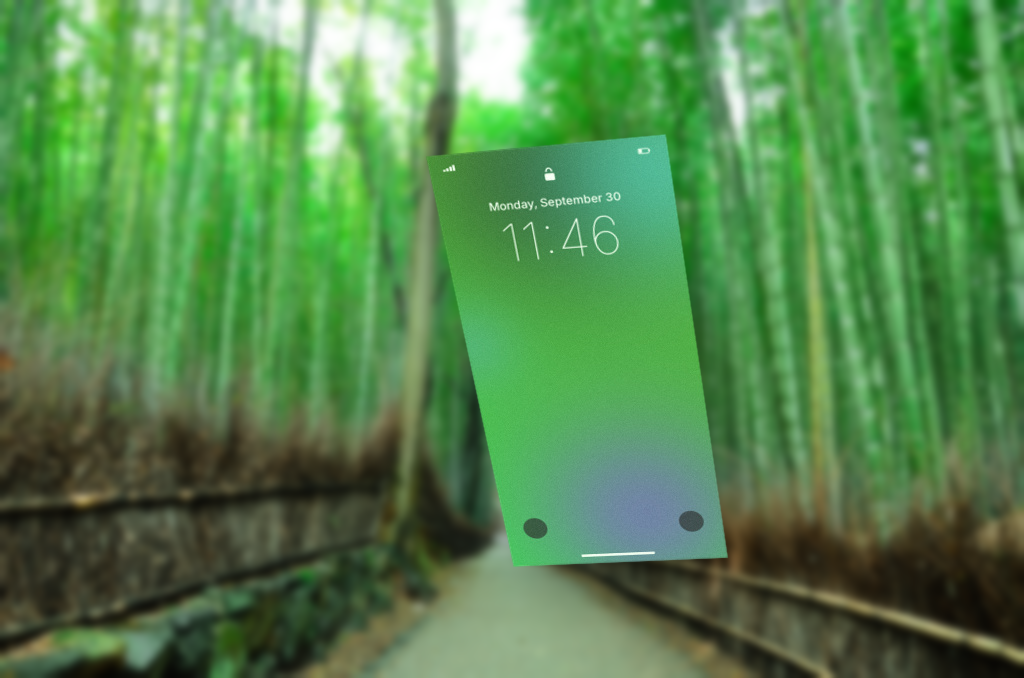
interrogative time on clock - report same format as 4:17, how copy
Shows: 11:46
